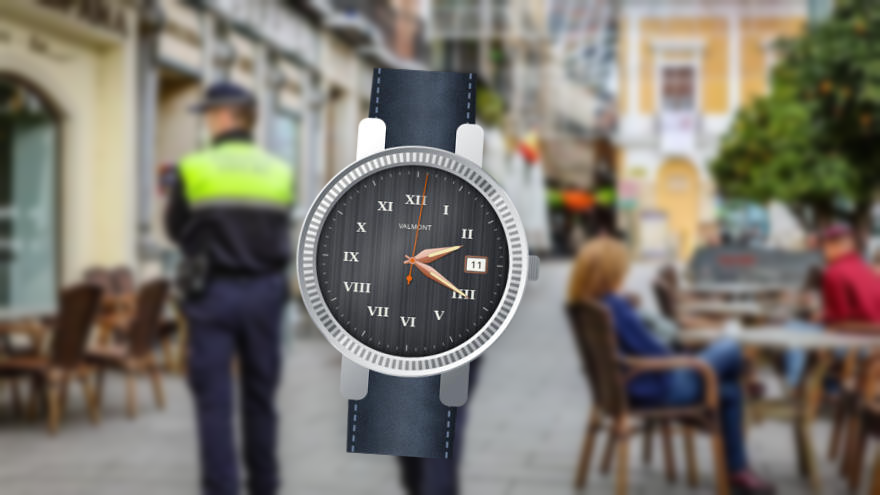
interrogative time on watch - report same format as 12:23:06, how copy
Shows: 2:20:01
